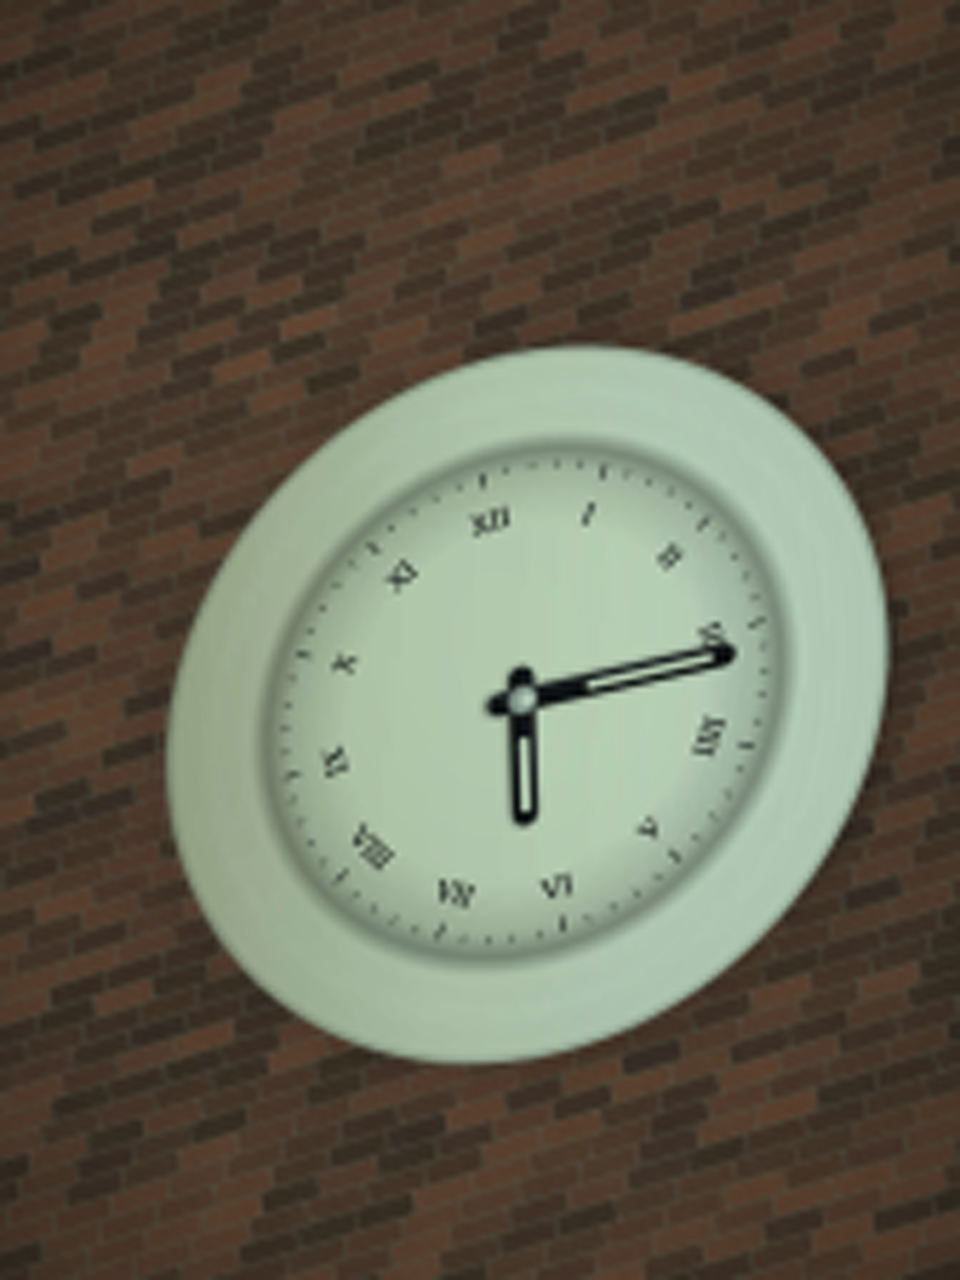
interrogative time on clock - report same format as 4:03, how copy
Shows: 6:16
